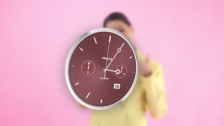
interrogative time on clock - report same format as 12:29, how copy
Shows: 3:05
